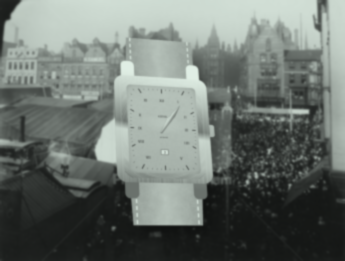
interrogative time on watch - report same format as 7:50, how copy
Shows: 1:06
